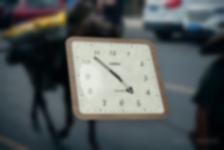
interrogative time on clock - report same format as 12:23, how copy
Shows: 4:53
